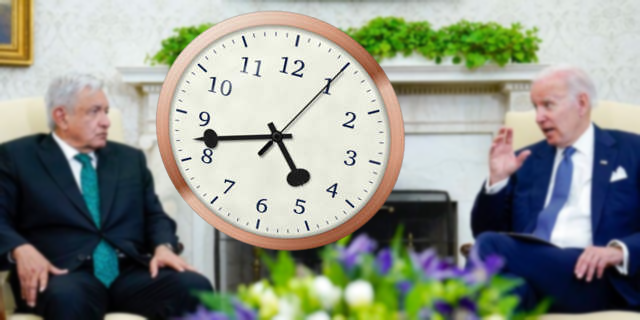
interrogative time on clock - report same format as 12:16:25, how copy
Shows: 4:42:05
